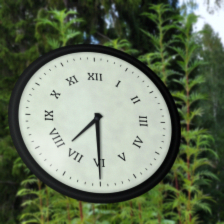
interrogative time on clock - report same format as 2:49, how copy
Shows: 7:30
